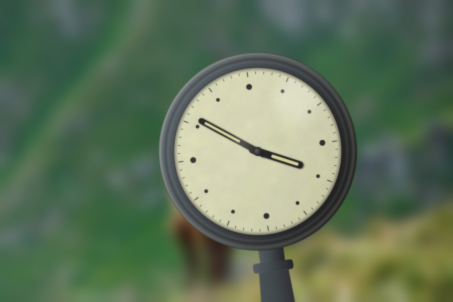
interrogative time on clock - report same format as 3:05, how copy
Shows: 3:51
